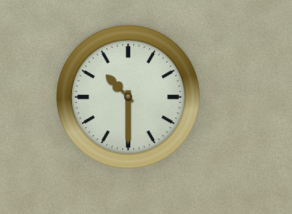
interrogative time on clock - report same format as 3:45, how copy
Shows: 10:30
